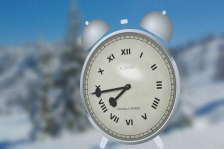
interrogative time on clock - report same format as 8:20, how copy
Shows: 7:44
